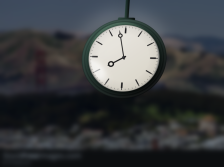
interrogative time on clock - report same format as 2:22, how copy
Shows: 7:58
